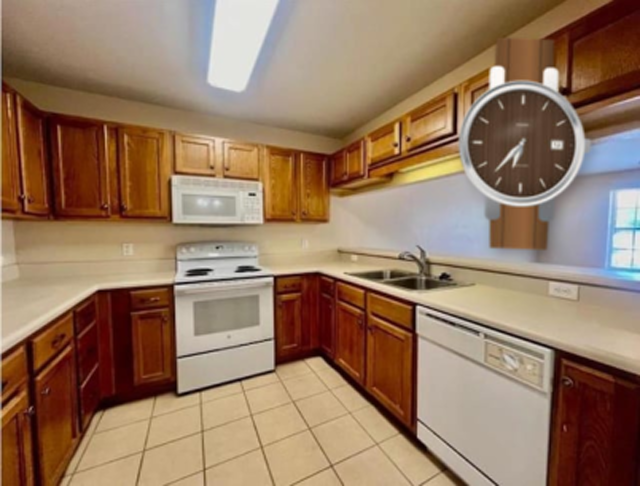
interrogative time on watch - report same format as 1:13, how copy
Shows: 6:37
